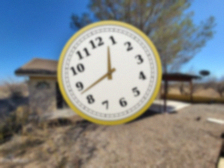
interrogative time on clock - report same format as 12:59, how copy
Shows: 12:43
